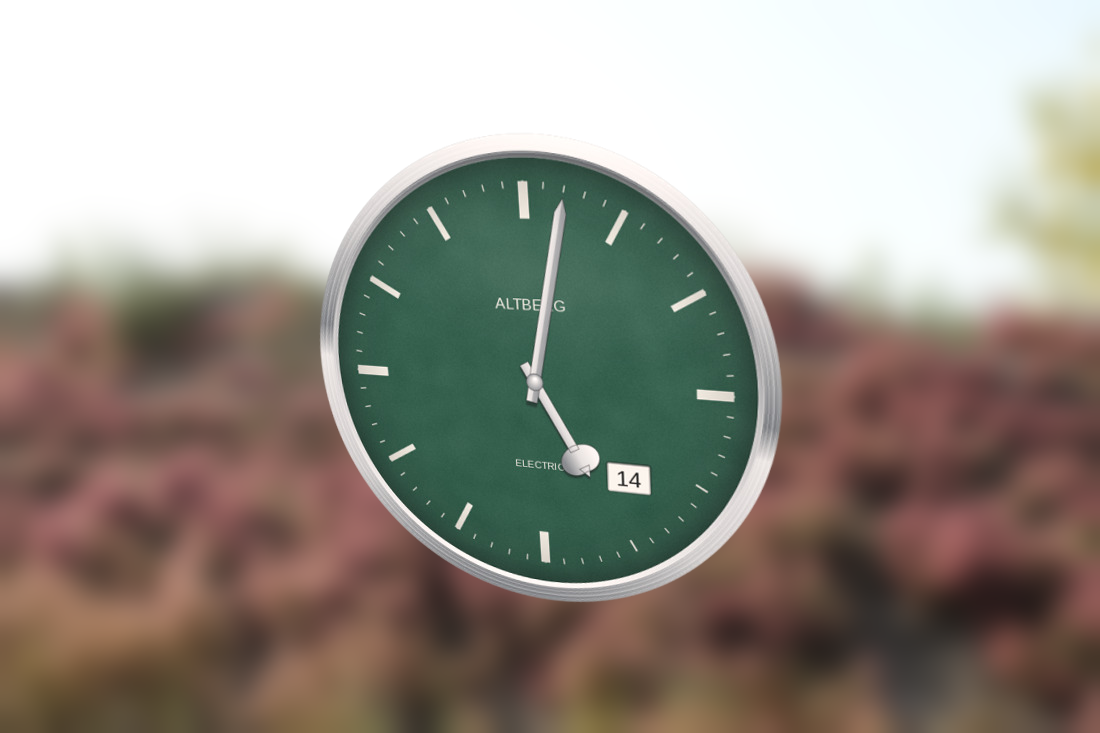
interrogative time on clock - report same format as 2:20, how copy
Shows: 5:02
